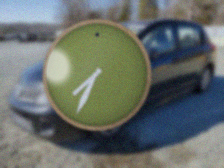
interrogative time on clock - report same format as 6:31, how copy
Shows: 7:34
